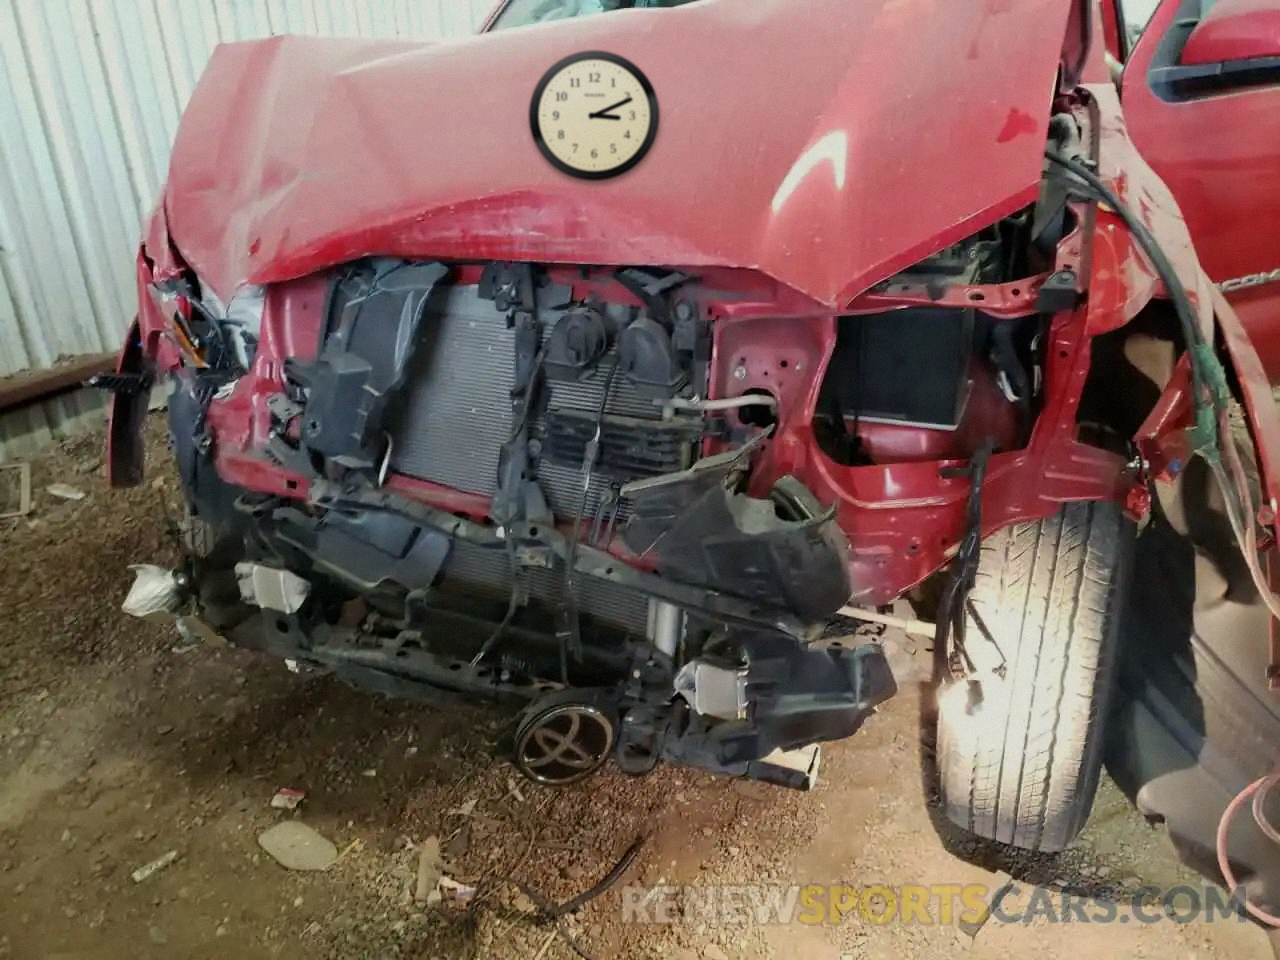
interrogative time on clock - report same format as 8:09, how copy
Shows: 3:11
